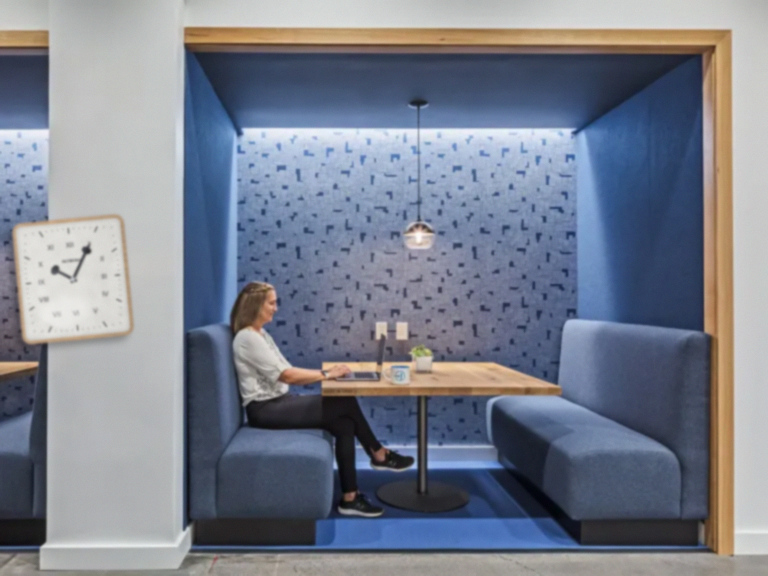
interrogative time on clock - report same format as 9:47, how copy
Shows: 10:05
